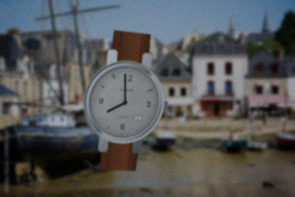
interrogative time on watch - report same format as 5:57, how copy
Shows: 7:59
